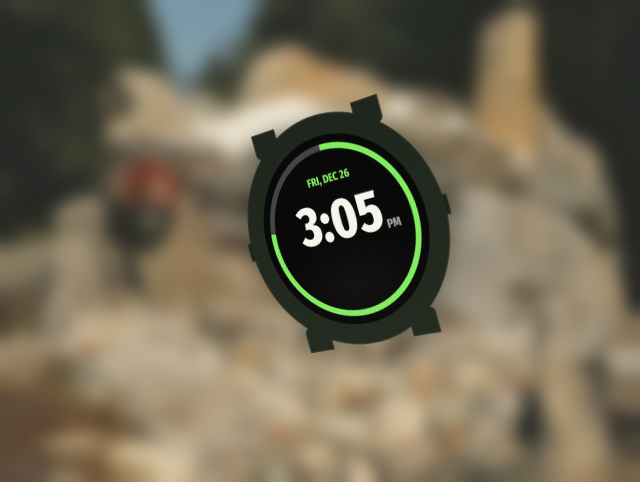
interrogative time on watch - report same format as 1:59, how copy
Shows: 3:05
